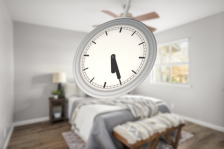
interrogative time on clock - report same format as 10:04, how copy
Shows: 5:25
